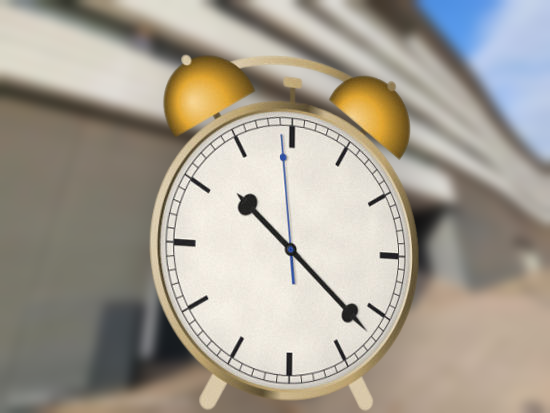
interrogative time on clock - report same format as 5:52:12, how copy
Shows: 10:21:59
